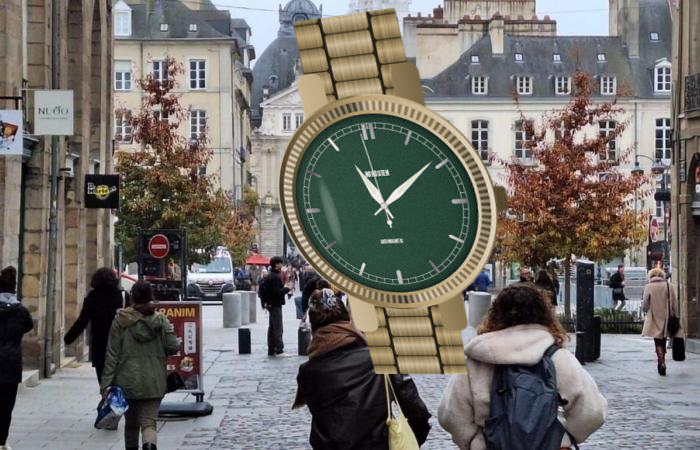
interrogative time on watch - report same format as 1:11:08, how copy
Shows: 11:08:59
